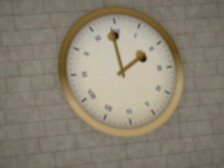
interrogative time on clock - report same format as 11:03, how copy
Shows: 1:59
